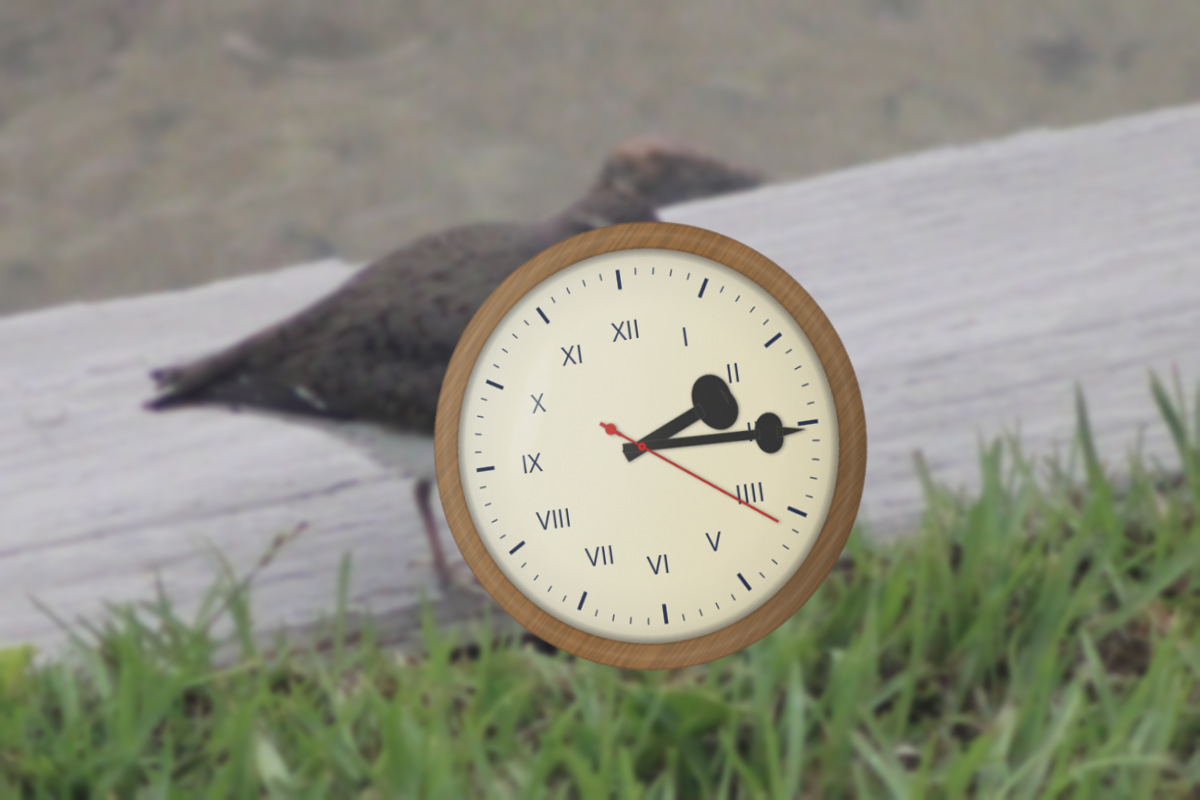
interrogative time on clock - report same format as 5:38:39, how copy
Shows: 2:15:21
